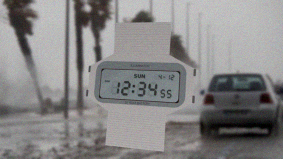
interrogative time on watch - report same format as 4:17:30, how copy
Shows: 12:34:55
